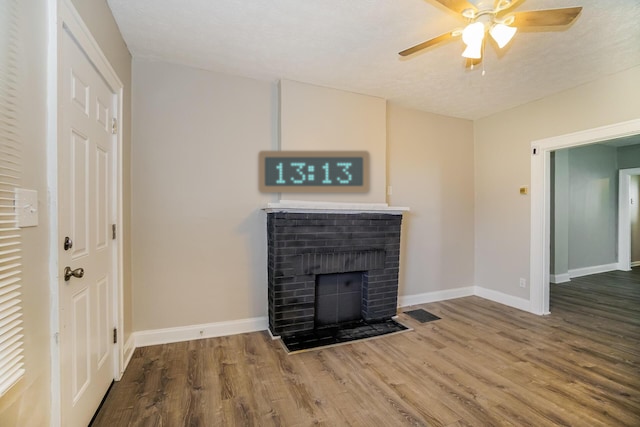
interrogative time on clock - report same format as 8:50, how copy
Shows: 13:13
